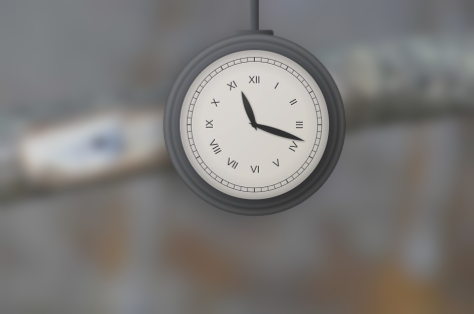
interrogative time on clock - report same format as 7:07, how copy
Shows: 11:18
